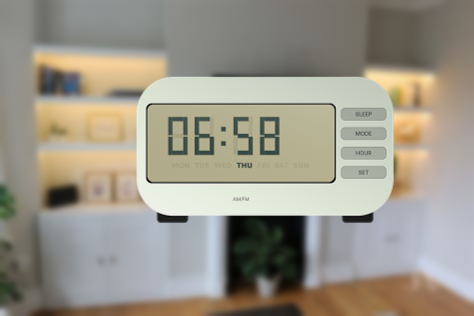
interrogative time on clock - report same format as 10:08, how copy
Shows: 6:58
